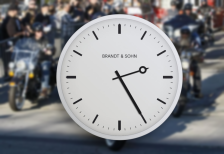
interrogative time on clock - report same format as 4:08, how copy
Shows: 2:25
